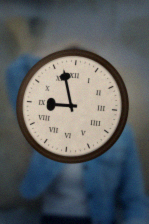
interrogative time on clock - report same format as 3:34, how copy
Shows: 8:57
